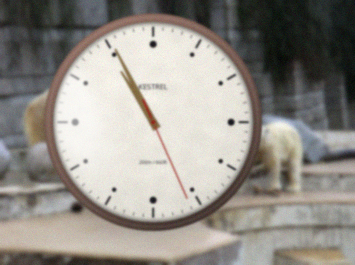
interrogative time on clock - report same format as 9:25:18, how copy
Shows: 10:55:26
